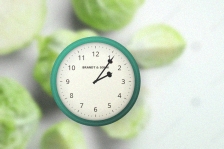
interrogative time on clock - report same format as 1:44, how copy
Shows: 2:06
